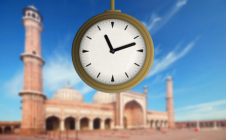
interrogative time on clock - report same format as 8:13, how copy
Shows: 11:12
